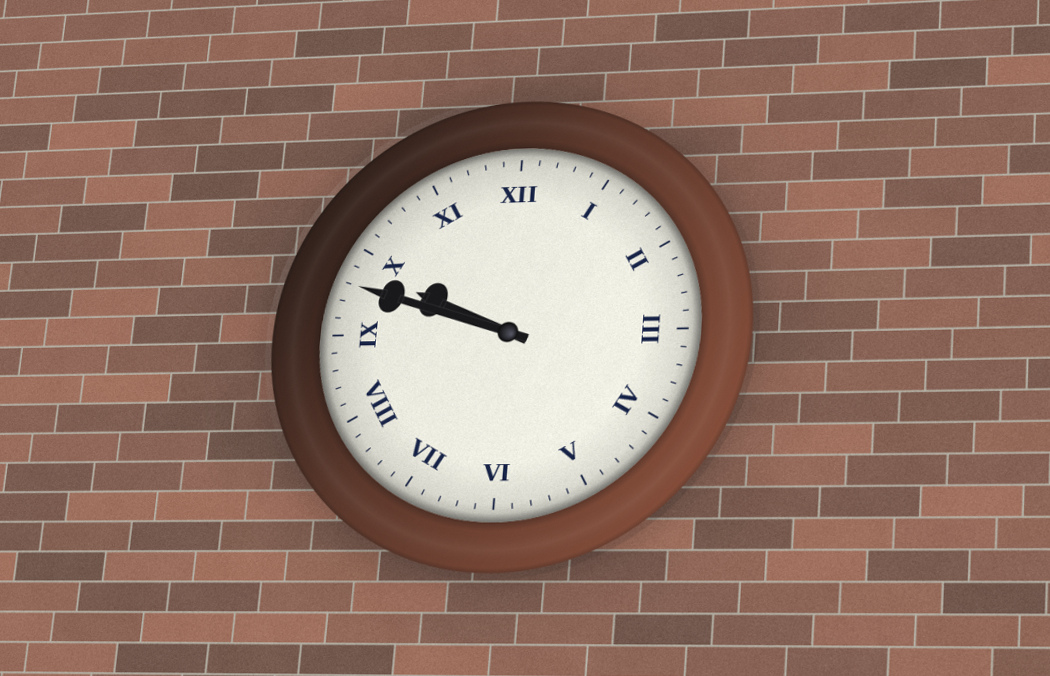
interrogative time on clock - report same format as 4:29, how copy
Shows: 9:48
